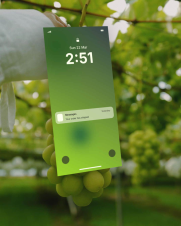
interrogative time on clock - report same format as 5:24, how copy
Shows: 2:51
